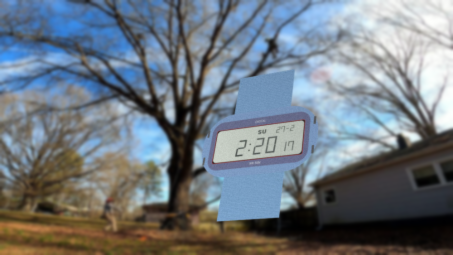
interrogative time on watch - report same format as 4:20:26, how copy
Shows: 2:20:17
